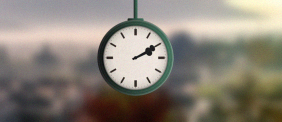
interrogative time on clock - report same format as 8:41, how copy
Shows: 2:10
